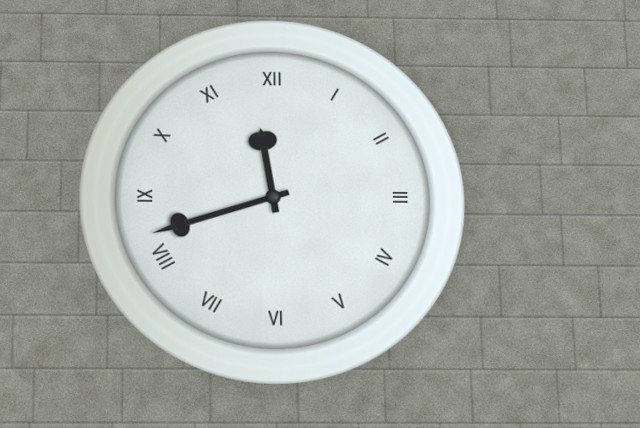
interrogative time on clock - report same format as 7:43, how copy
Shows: 11:42
